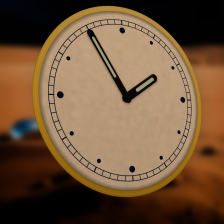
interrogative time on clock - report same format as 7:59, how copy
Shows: 1:55
